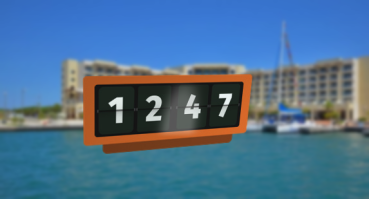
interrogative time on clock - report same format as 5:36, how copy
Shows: 12:47
